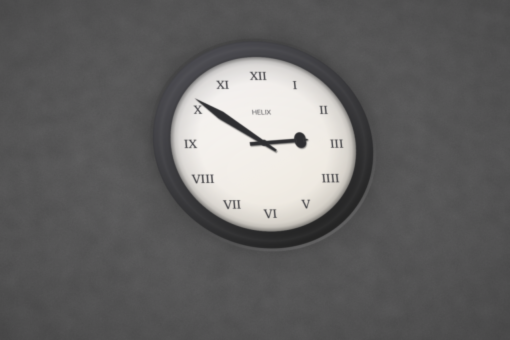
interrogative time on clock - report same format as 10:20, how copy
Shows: 2:51
